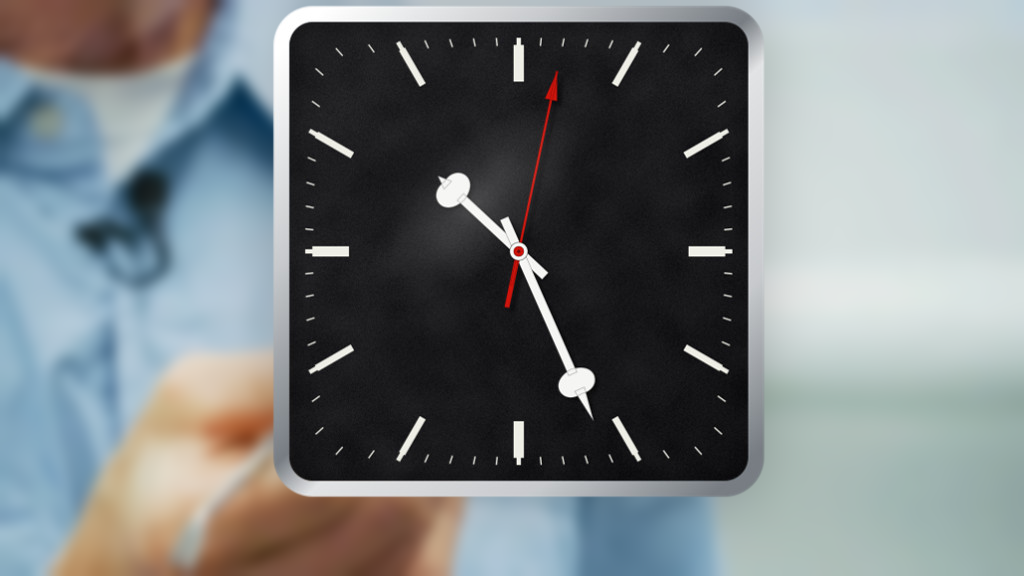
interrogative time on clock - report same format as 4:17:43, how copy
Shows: 10:26:02
